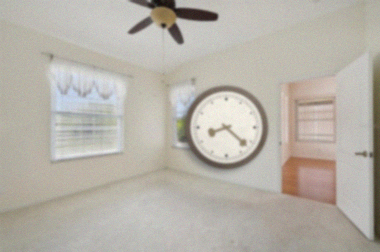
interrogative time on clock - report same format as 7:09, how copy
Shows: 8:22
